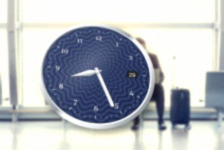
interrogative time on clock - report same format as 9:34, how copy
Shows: 8:26
